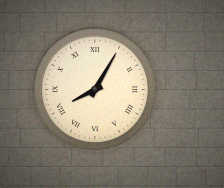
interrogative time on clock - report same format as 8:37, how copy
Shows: 8:05
